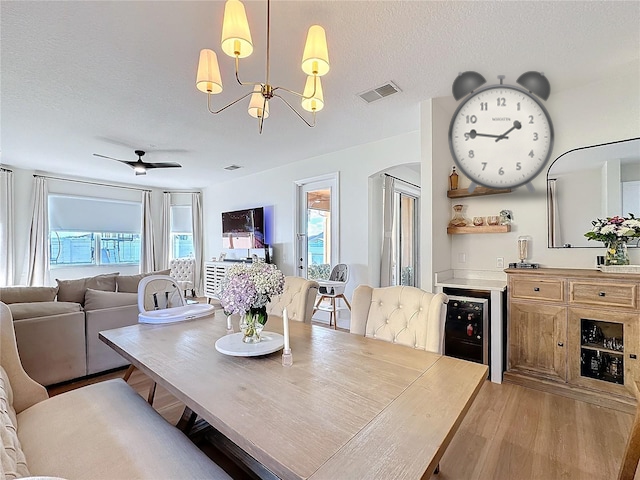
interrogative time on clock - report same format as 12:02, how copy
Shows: 1:46
